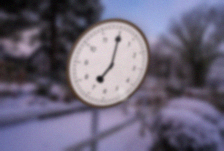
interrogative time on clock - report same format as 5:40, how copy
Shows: 7:00
